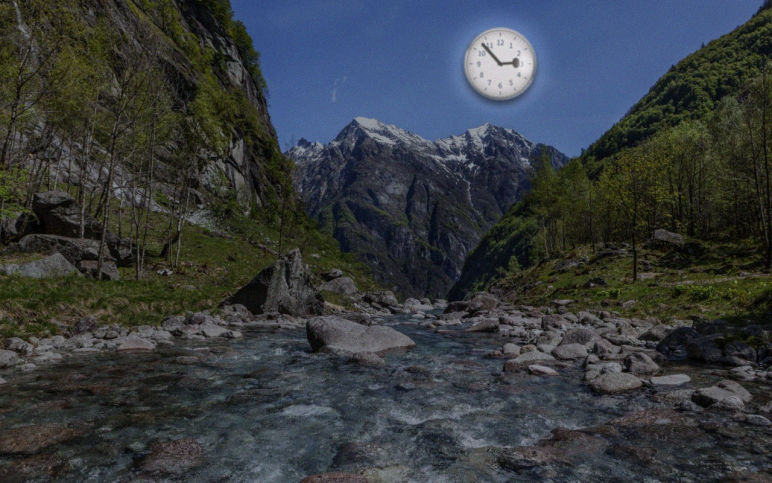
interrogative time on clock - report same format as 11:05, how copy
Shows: 2:53
